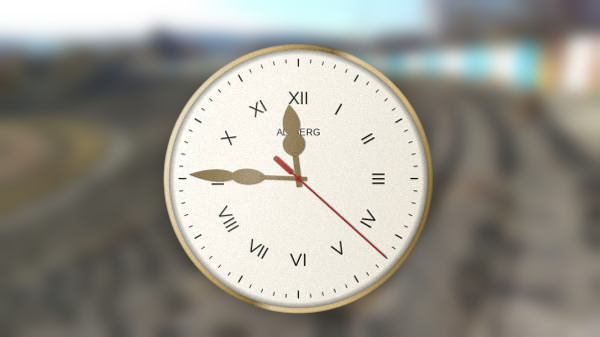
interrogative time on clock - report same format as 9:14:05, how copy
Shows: 11:45:22
